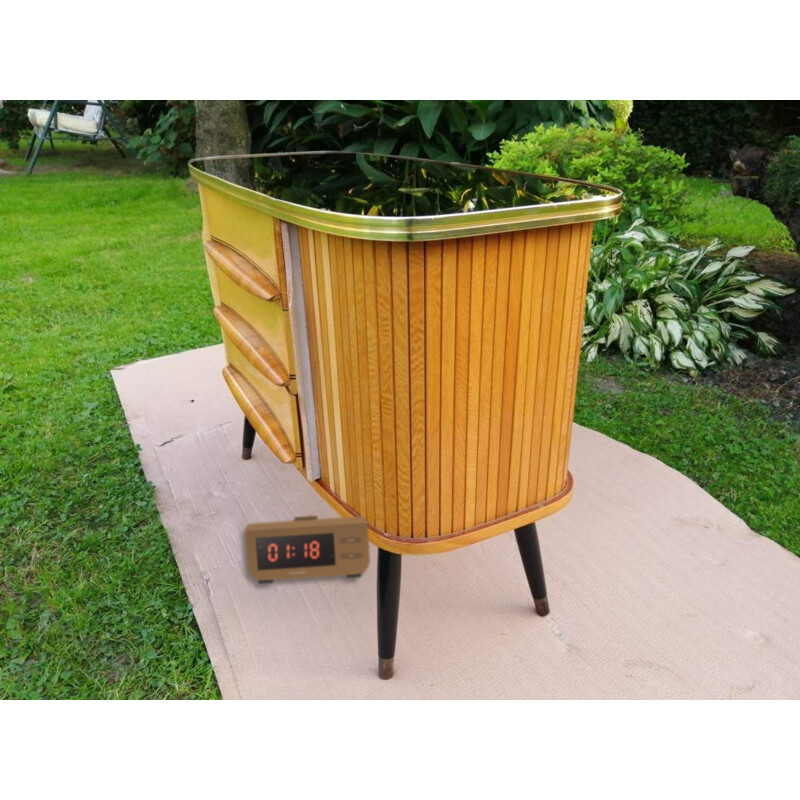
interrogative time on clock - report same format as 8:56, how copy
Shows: 1:18
